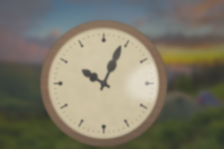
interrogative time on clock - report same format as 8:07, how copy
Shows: 10:04
